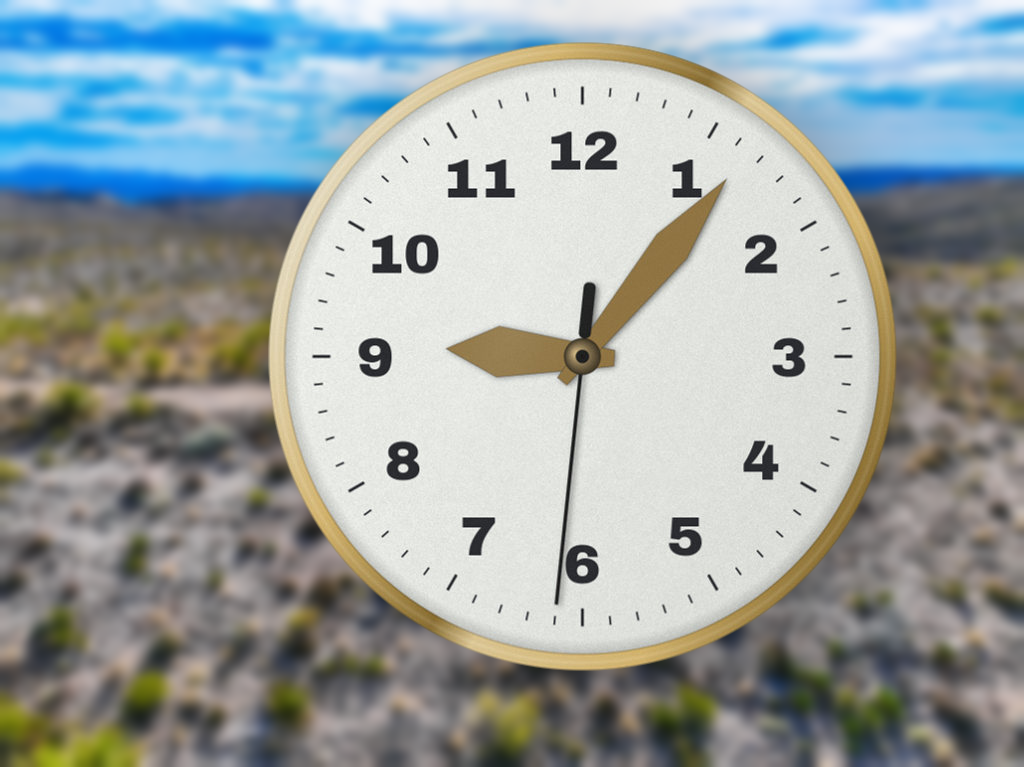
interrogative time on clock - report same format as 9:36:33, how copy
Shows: 9:06:31
